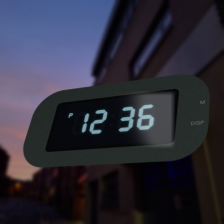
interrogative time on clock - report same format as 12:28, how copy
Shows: 12:36
